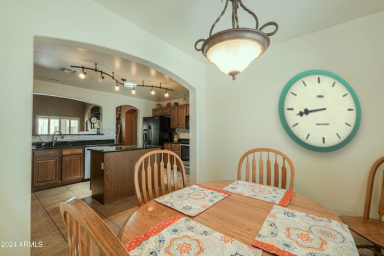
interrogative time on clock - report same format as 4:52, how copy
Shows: 8:43
